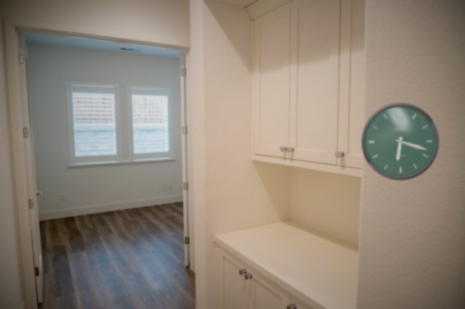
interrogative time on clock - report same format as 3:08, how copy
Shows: 6:18
